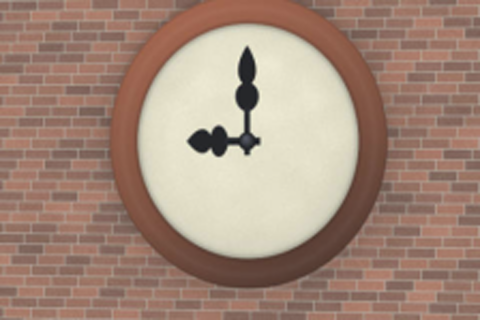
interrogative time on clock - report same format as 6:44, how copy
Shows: 9:00
